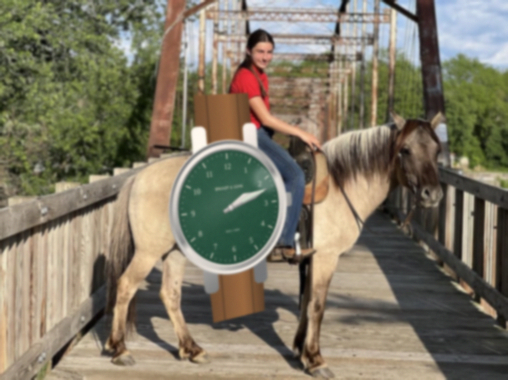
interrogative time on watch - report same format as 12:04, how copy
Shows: 2:12
